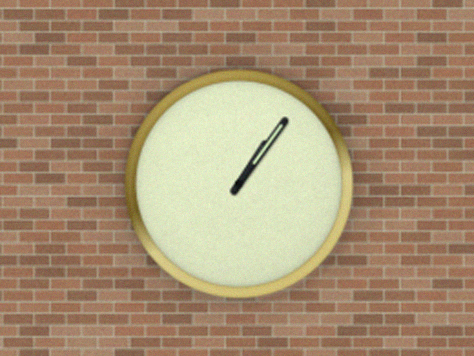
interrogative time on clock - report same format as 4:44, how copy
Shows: 1:06
